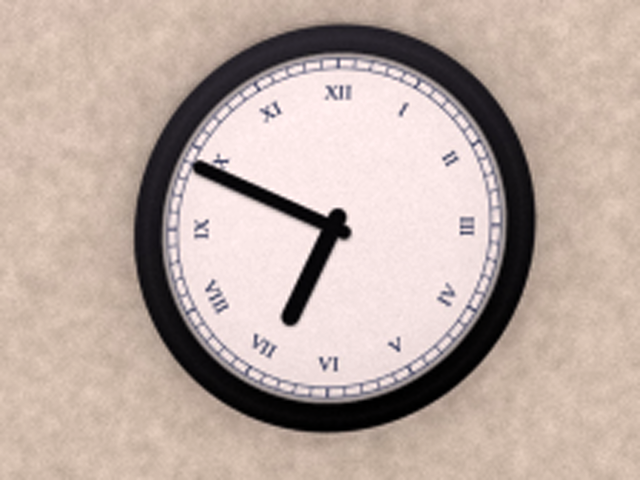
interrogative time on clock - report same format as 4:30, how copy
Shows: 6:49
